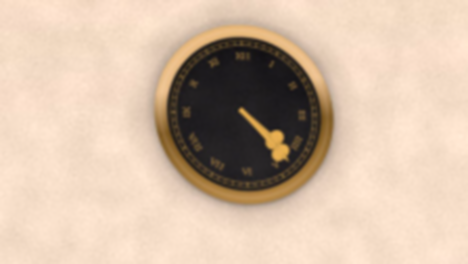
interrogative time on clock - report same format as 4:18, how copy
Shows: 4:23
